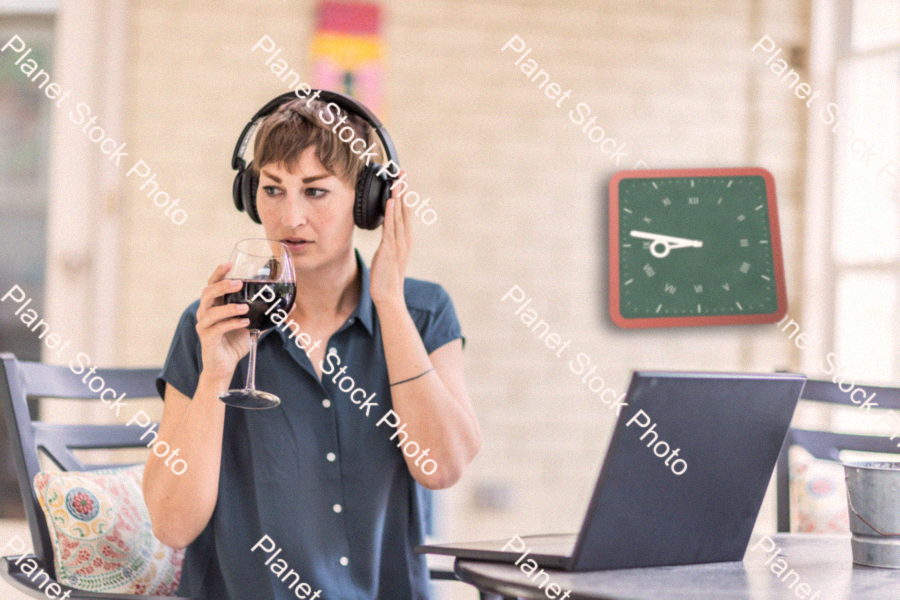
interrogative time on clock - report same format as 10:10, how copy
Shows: 8:47
